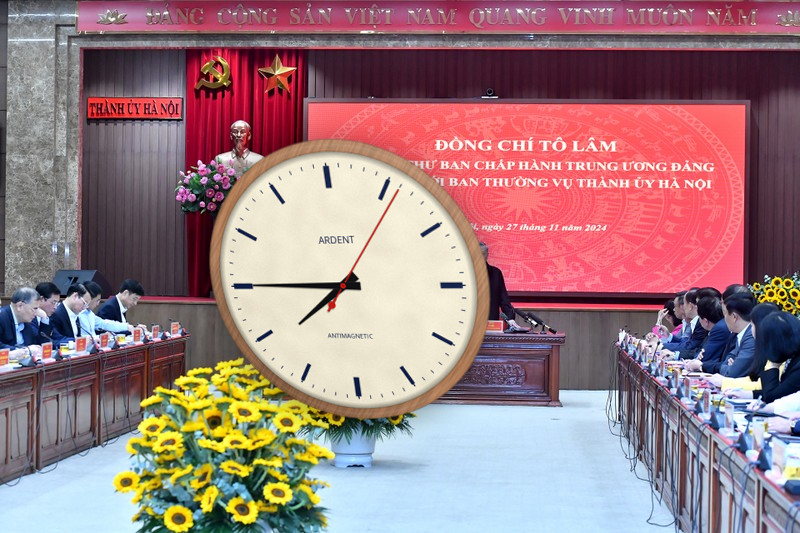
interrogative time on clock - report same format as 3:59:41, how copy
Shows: 7:45:06
